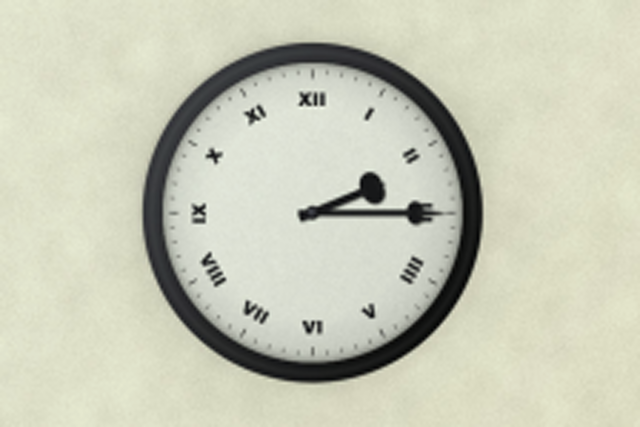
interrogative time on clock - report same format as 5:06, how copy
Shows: 2:15
